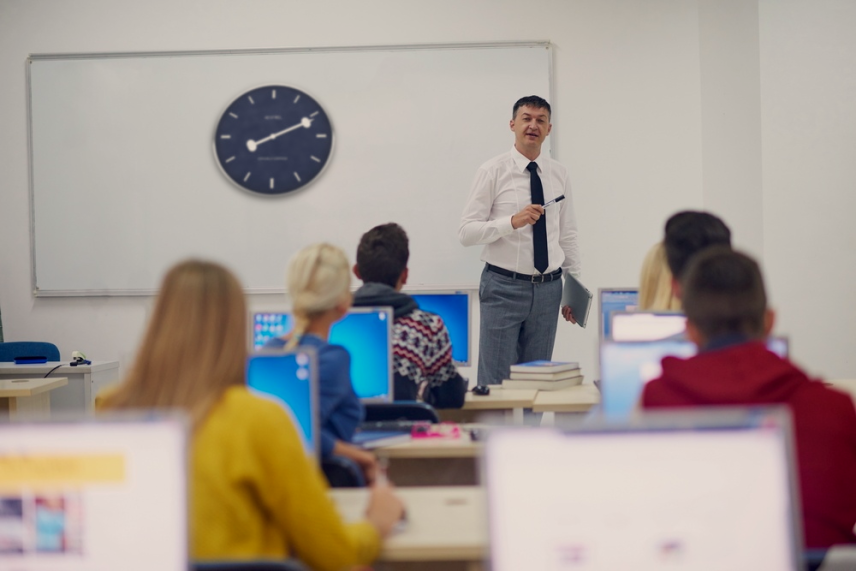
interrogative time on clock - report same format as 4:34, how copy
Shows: 8:11
